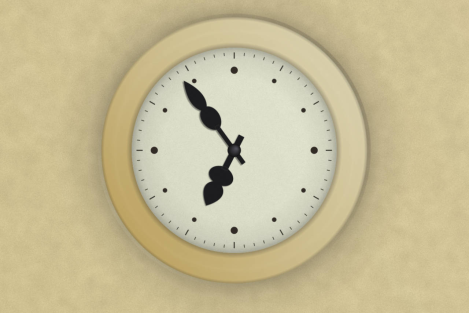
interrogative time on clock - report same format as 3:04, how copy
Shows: 6:54
